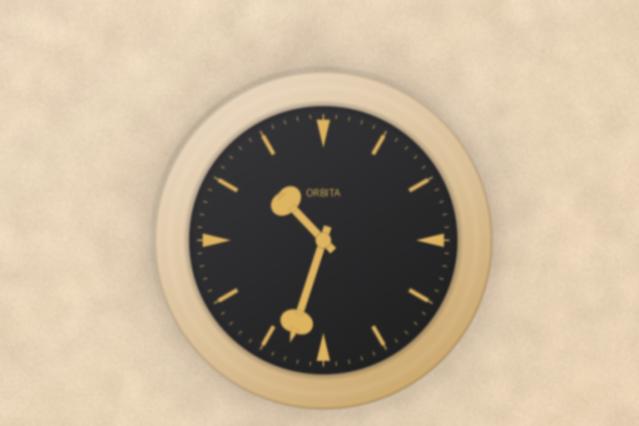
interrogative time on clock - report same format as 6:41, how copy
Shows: 10:33
